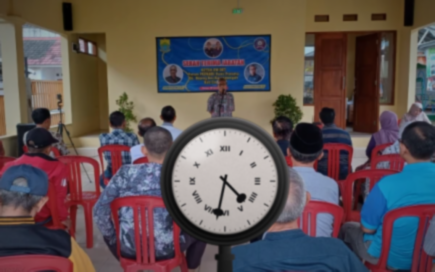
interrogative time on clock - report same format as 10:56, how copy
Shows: 4:32
